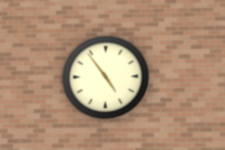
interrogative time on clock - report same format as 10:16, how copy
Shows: 4:54
